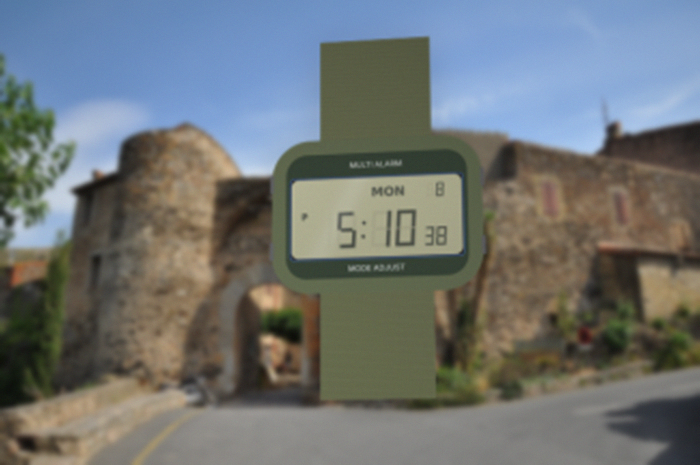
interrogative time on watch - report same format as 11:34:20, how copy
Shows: 5:10:38
